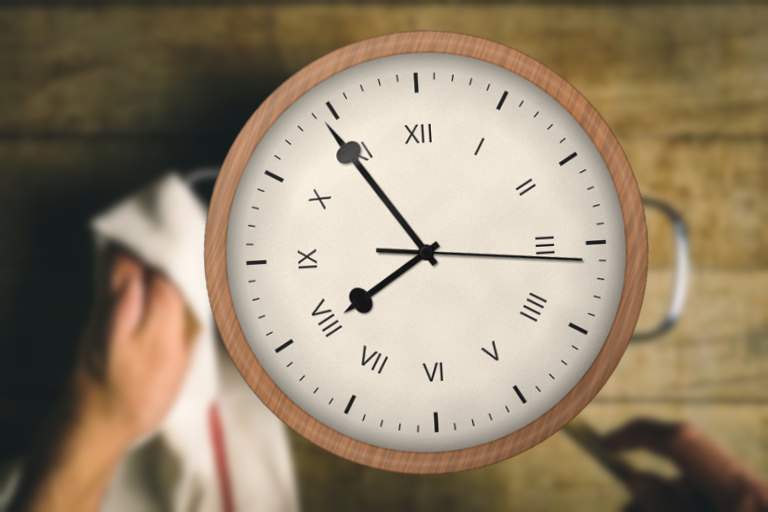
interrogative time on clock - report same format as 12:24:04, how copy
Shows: 7:54:16
